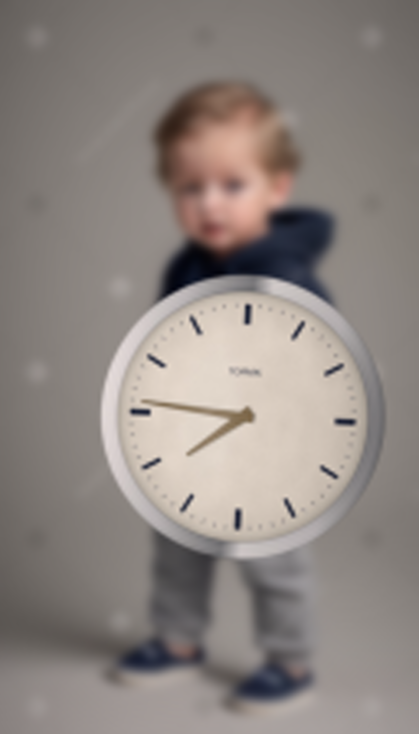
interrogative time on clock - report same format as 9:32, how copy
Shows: 7:46
